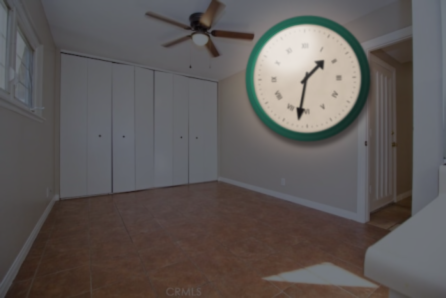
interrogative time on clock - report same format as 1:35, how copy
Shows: 1:32
